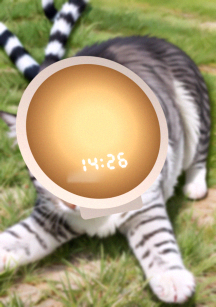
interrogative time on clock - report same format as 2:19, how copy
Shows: 14:26
